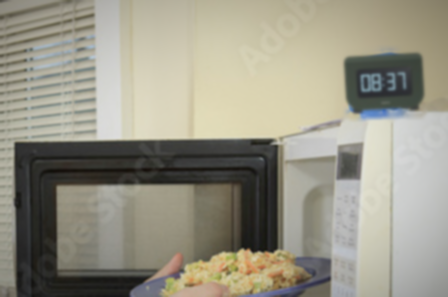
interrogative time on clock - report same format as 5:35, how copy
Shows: 8:37
